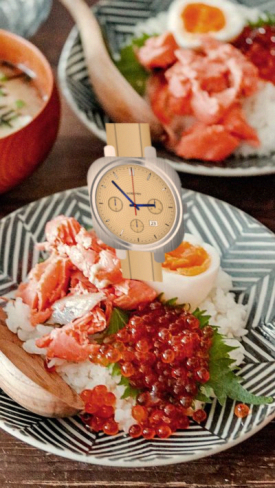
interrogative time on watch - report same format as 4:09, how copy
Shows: 2:53
